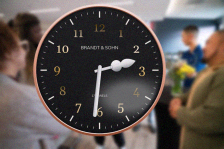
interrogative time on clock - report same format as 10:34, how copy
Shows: 2:31
